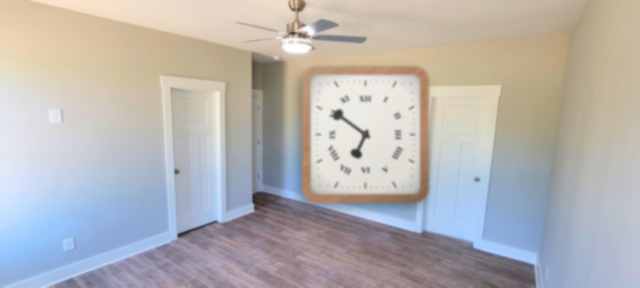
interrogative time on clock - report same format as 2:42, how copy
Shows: 6:51
